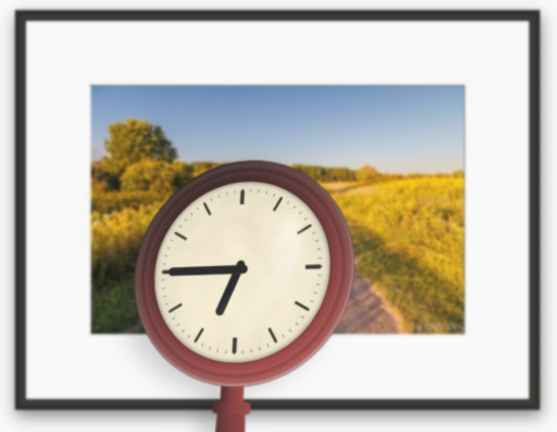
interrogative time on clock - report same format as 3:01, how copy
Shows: 6:45
